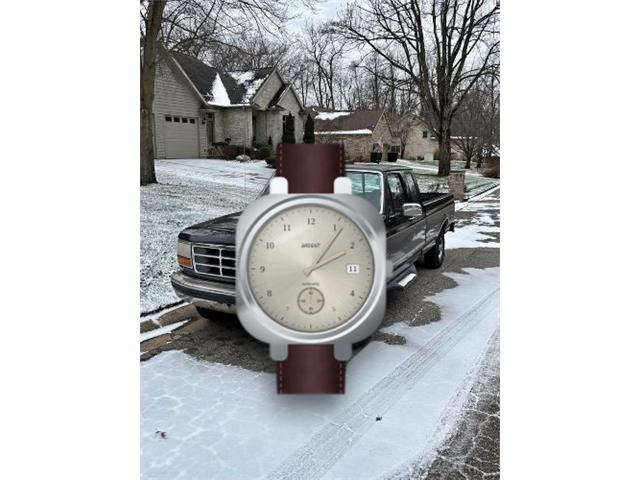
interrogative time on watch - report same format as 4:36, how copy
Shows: 2:06
